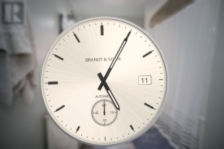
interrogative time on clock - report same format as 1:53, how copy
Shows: 5:05
